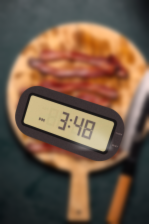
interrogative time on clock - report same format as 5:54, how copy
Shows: 3:48
